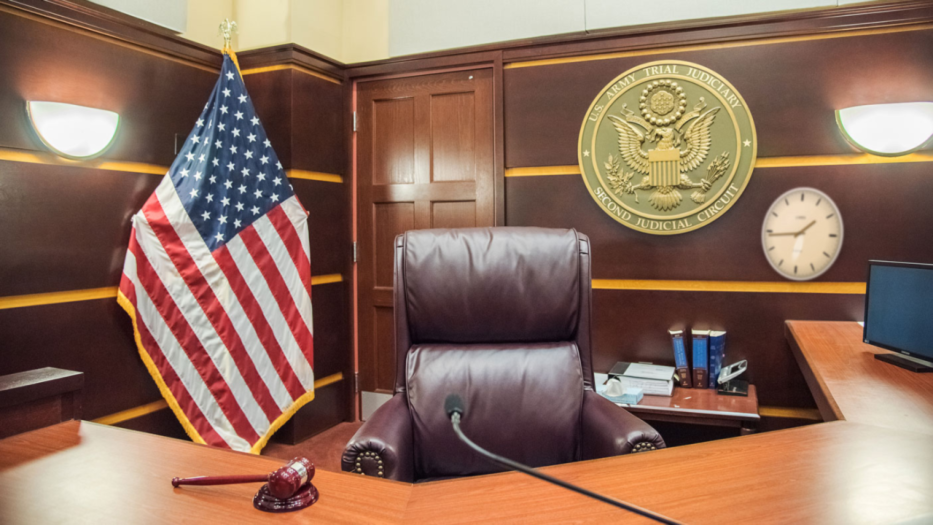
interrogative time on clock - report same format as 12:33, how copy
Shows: 1:44
